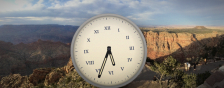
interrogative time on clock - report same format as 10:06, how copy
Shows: 5:34
